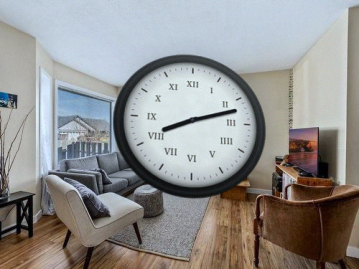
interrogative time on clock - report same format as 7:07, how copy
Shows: 8:12
